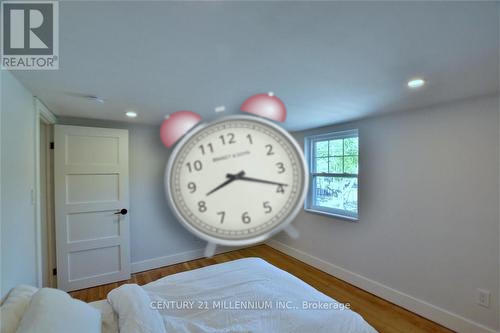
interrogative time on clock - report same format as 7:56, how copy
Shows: 8:19
